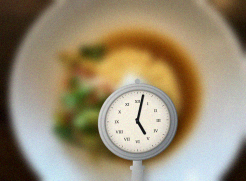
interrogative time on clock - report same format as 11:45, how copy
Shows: 5:02
